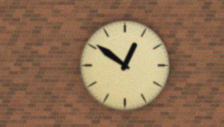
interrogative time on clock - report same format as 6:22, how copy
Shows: 12:51
